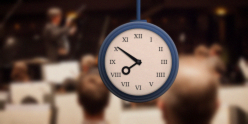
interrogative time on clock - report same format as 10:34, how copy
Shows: 7:51
